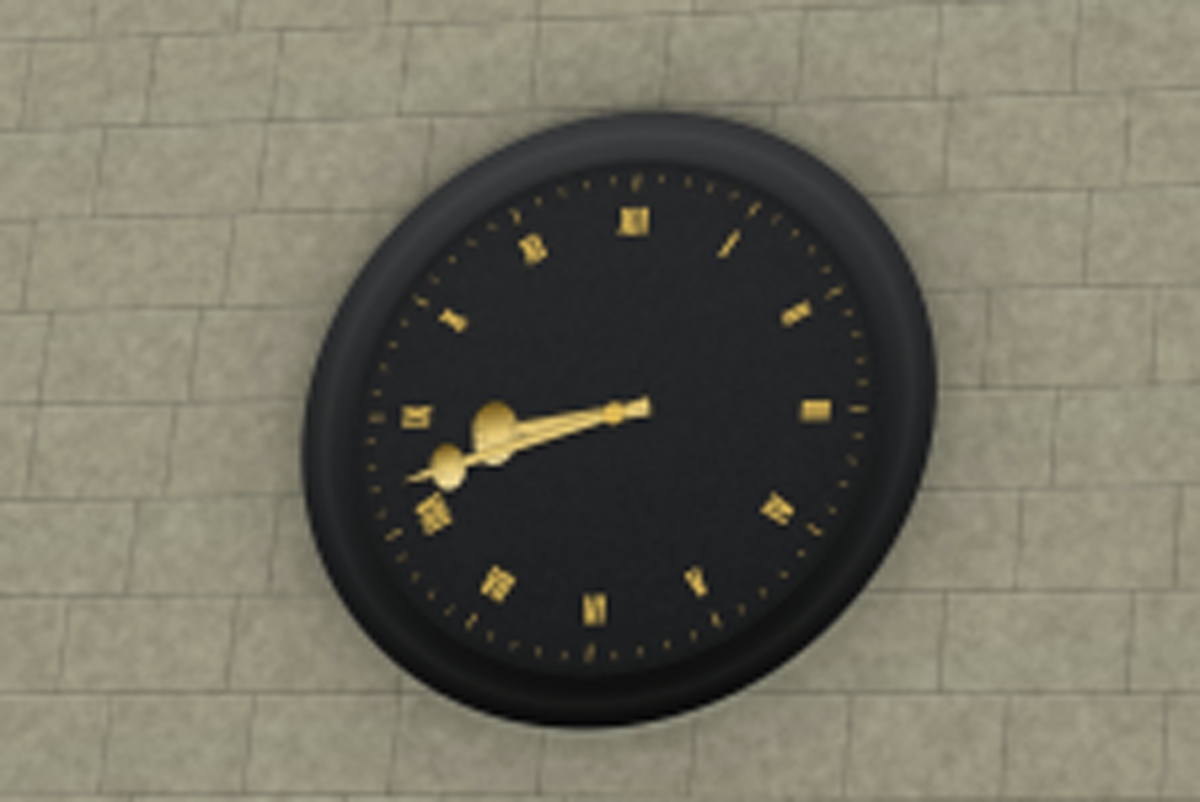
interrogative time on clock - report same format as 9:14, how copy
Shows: 8:42
